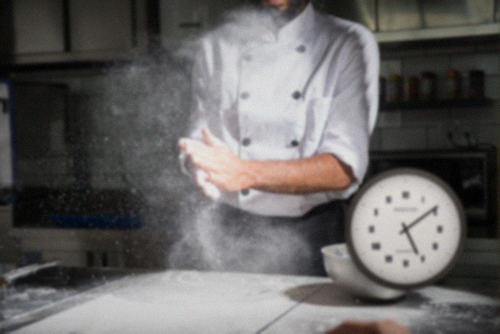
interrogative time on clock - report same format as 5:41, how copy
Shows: 5:09
